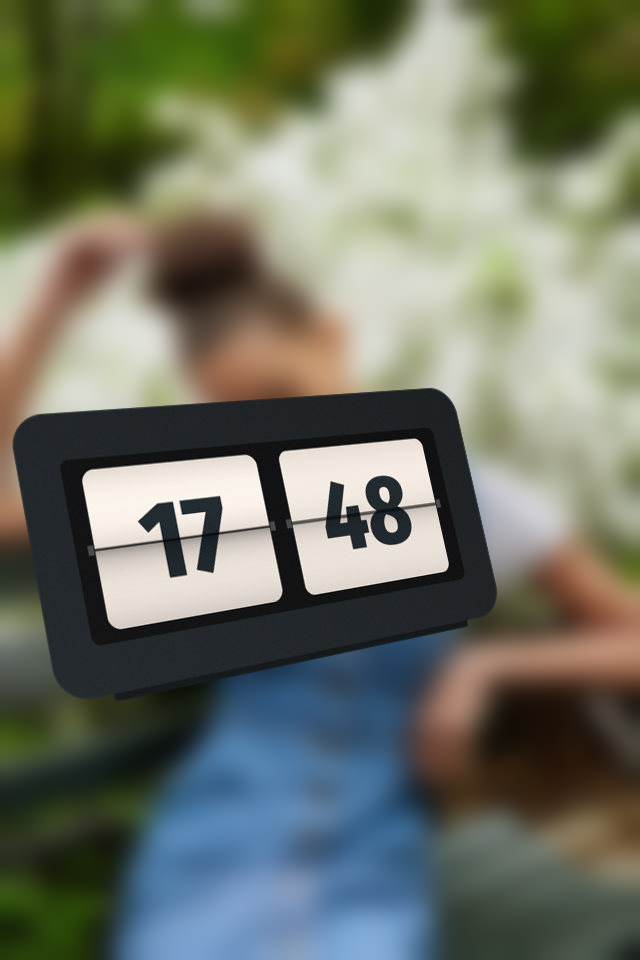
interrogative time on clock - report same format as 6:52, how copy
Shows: 17:48
